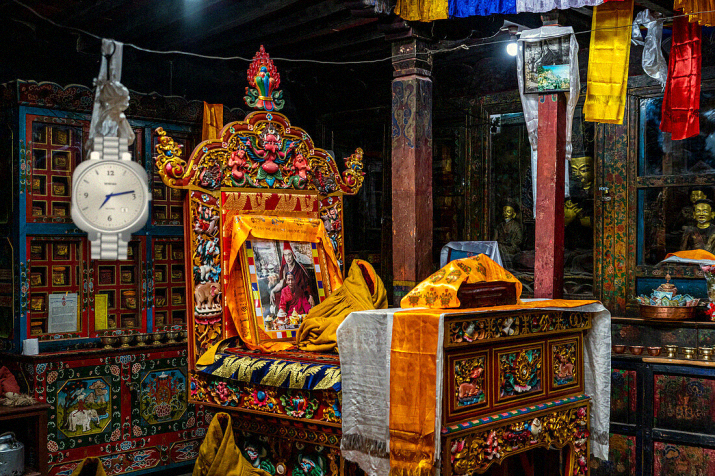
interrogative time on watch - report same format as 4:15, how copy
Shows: 7:13
